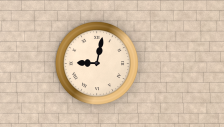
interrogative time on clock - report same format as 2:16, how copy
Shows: 9:02
